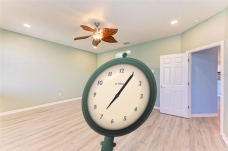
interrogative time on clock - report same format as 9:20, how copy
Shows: 7:05
